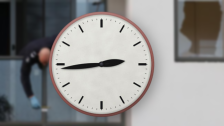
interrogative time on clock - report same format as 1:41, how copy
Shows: 2:44
